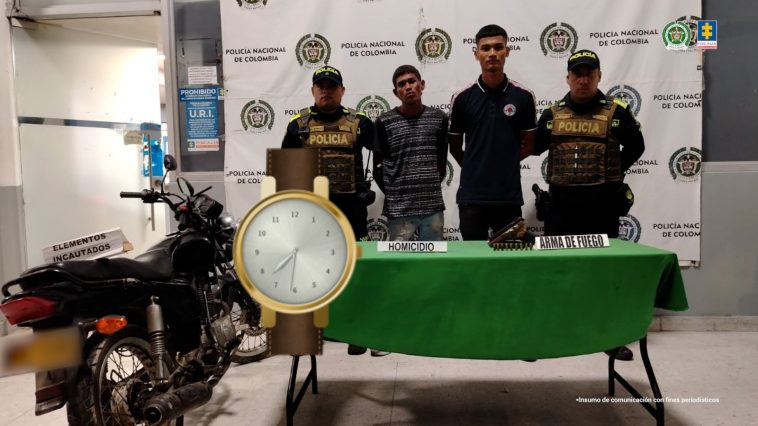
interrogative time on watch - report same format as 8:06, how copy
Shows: 7:31
